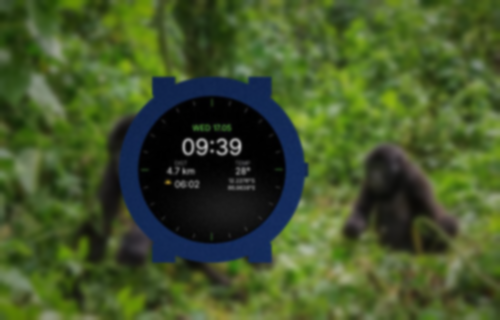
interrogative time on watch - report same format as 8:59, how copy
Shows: 9:39
